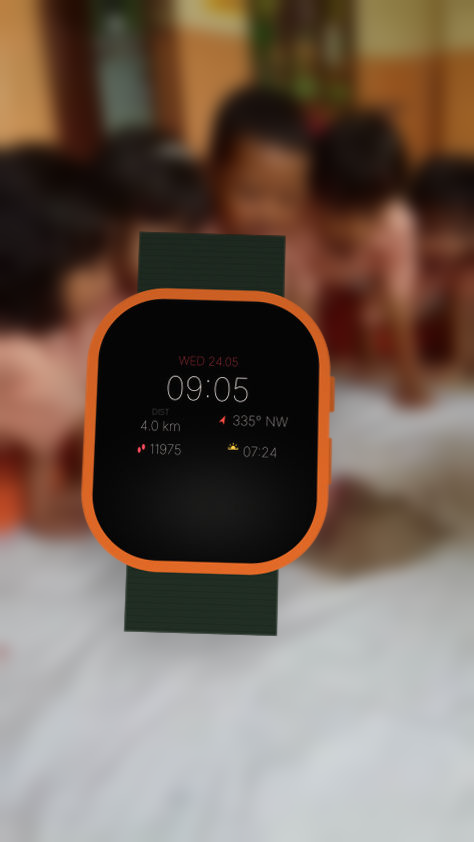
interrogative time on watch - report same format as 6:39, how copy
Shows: 9:05
